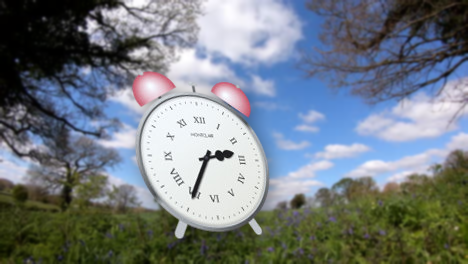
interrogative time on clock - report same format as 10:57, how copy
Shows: 2:35
